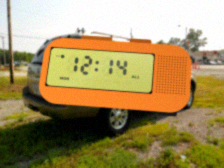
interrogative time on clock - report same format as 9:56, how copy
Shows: 12:14
